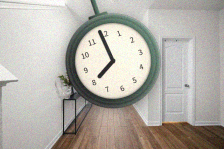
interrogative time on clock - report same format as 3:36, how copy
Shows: 7:59
